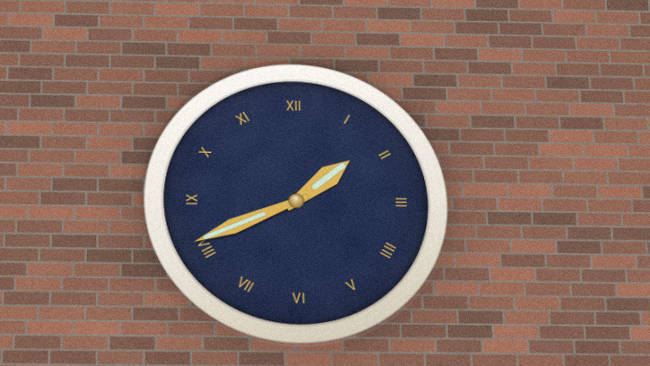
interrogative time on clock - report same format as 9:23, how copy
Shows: 1:41
